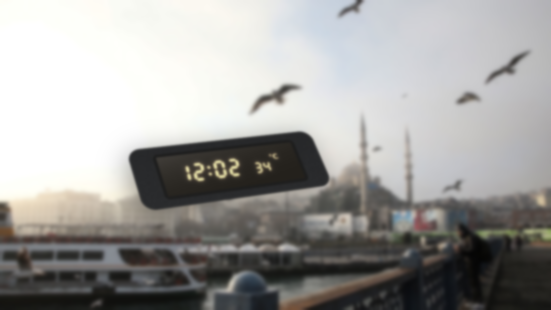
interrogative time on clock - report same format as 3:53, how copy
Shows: 12:02
